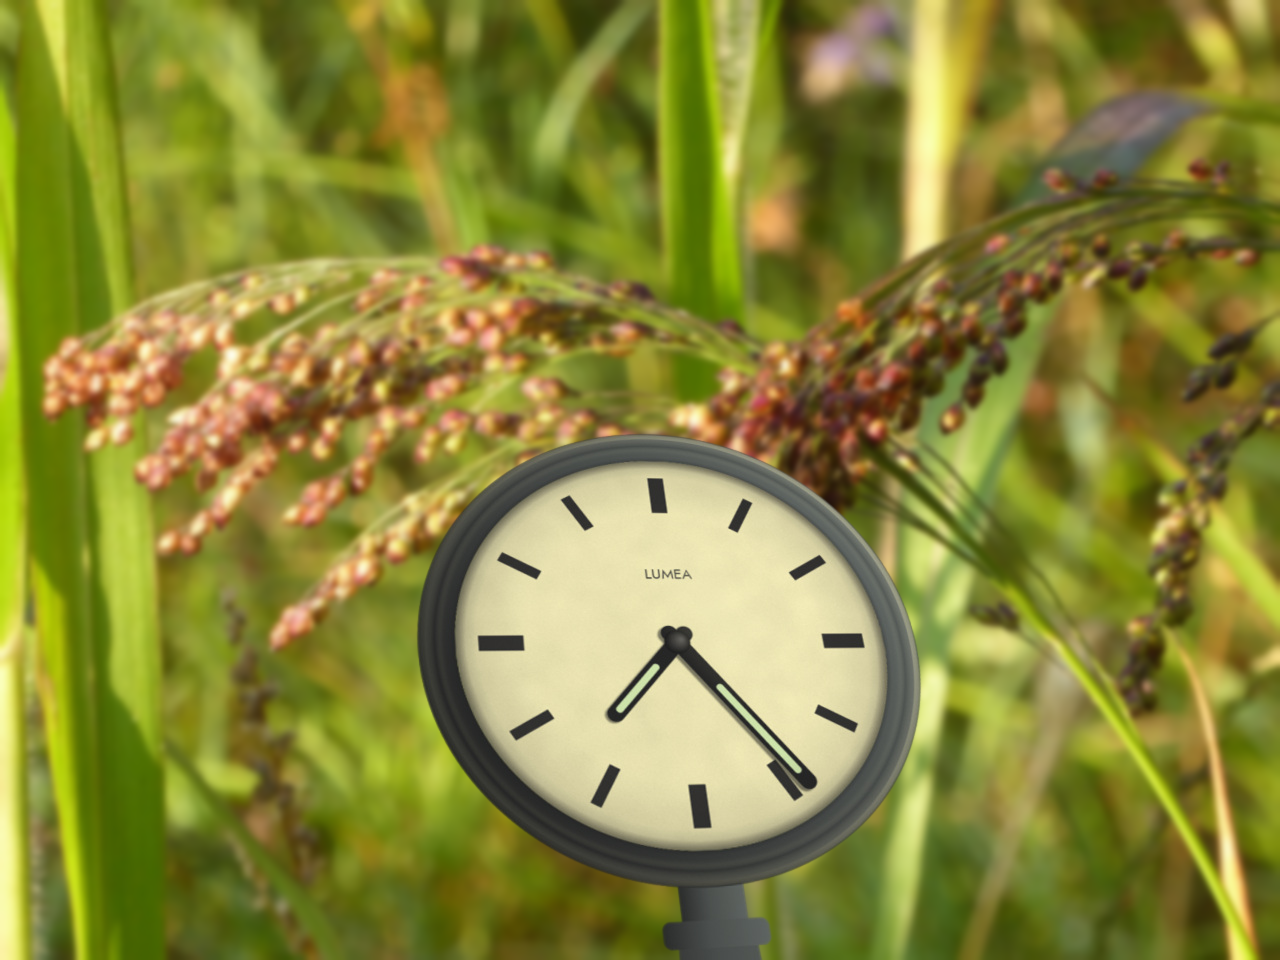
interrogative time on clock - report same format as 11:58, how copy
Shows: 7:24
